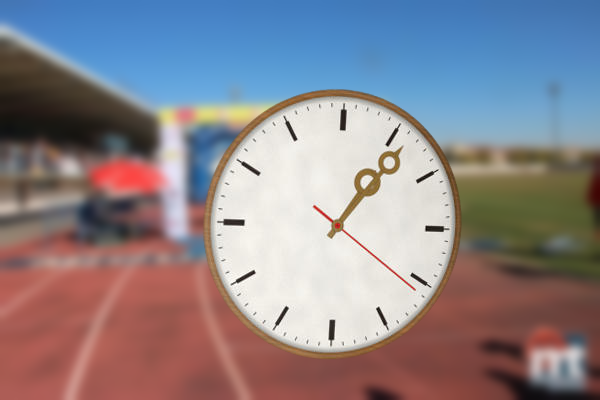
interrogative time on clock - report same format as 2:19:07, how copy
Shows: 1:06:21
